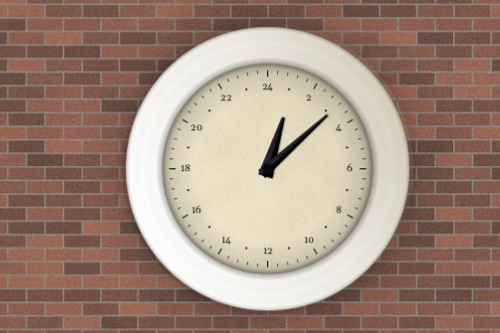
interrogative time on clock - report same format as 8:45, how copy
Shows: 1:08
